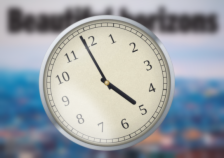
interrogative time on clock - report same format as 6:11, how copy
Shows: 4:59
